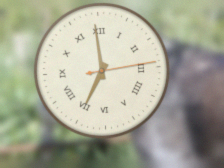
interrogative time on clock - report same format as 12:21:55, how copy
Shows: 6:59:14
